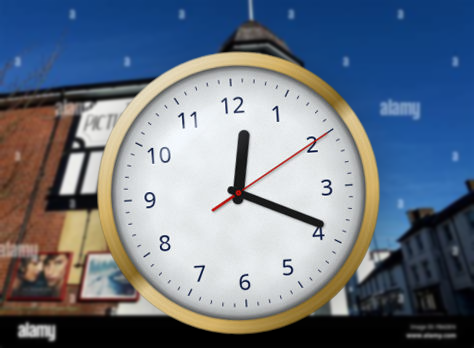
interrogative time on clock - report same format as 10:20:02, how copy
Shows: 12:19:10
